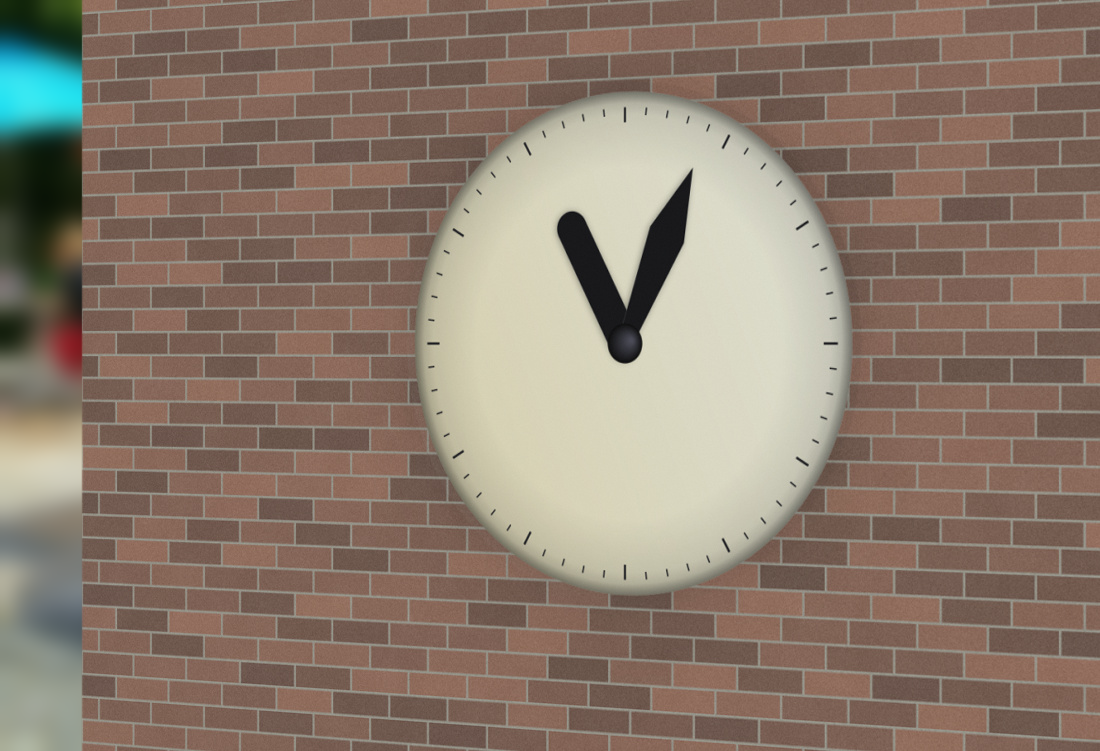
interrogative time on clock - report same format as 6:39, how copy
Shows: 11:04
